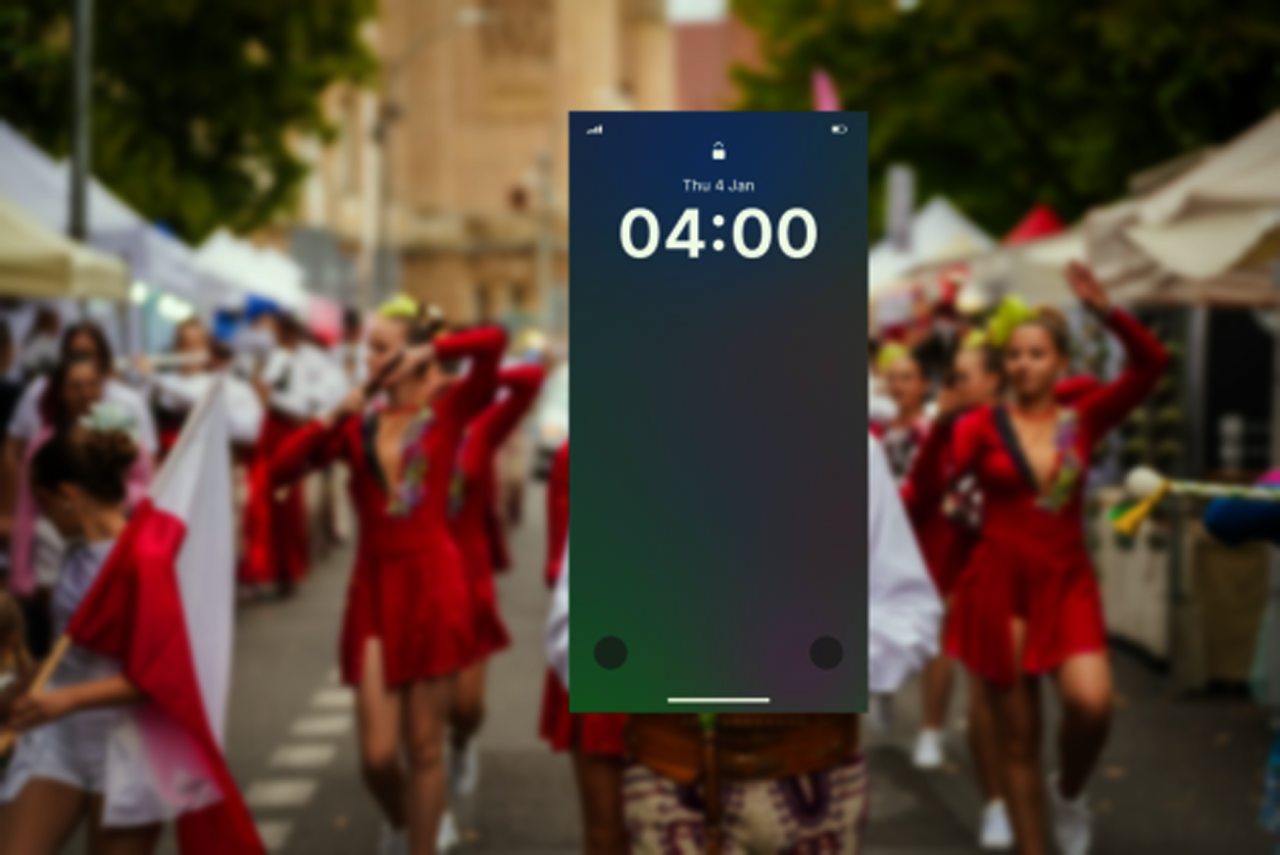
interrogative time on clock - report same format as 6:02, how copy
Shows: 4:00
